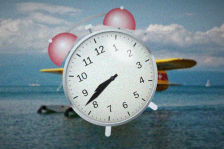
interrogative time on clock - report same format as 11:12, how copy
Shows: 8:42
